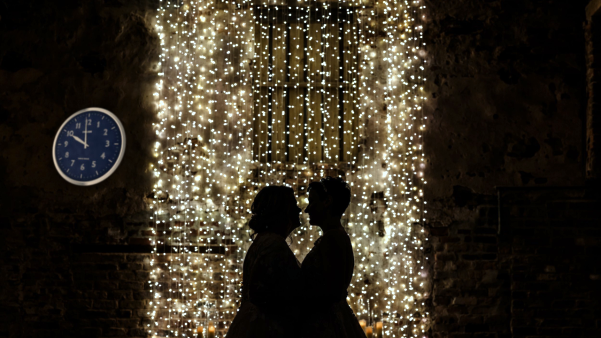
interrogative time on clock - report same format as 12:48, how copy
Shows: 9:59
